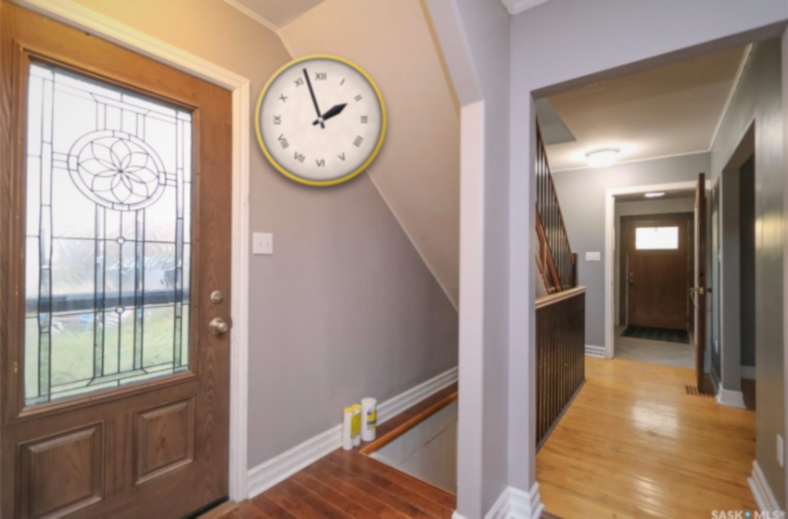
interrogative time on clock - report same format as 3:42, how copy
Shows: 1:57
